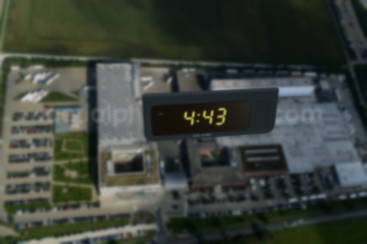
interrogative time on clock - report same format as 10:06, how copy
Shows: 4:43
